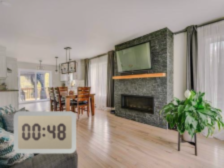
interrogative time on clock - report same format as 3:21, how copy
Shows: 0:48
